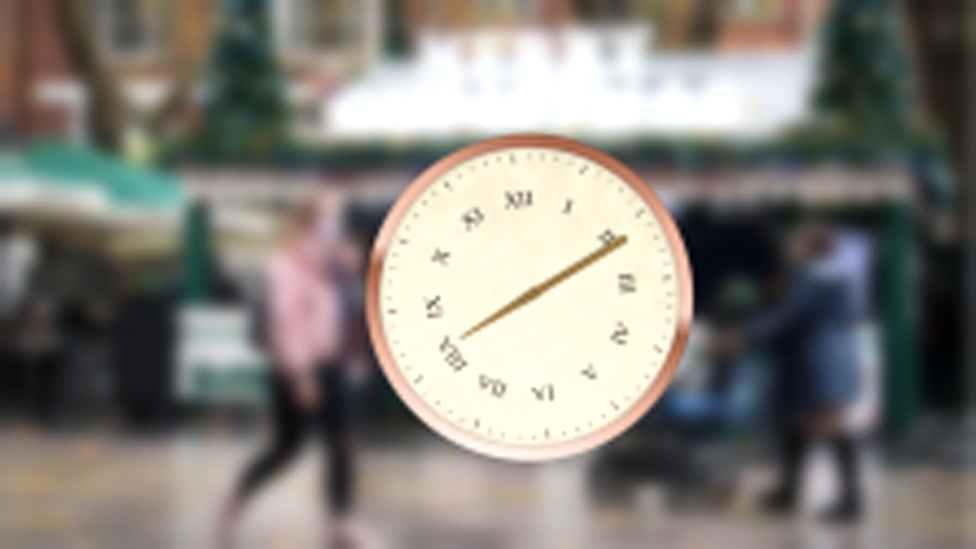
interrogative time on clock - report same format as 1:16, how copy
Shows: 8:11
